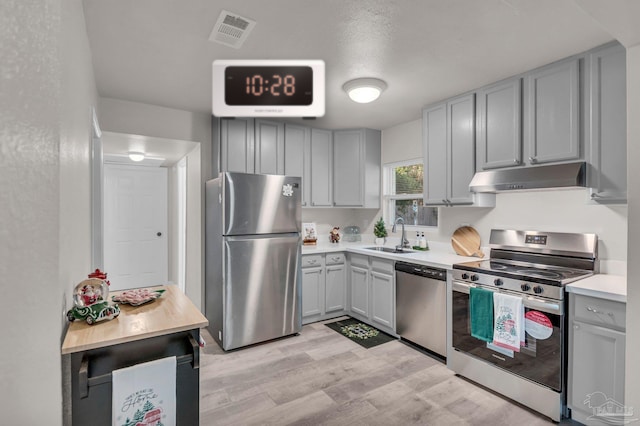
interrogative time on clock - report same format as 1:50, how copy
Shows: 10:28
